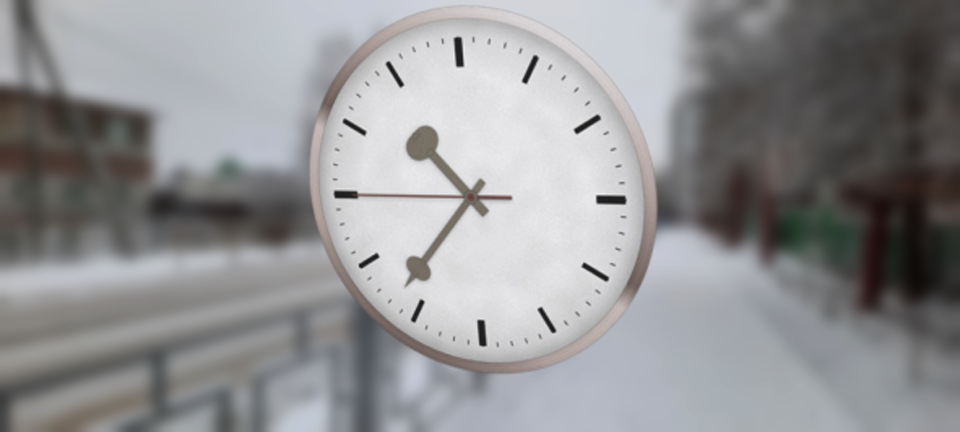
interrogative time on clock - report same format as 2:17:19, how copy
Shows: 10:36:45
